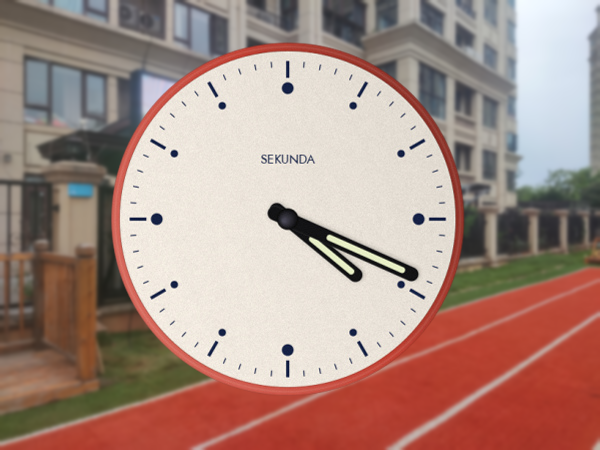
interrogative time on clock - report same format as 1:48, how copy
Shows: 4:19
